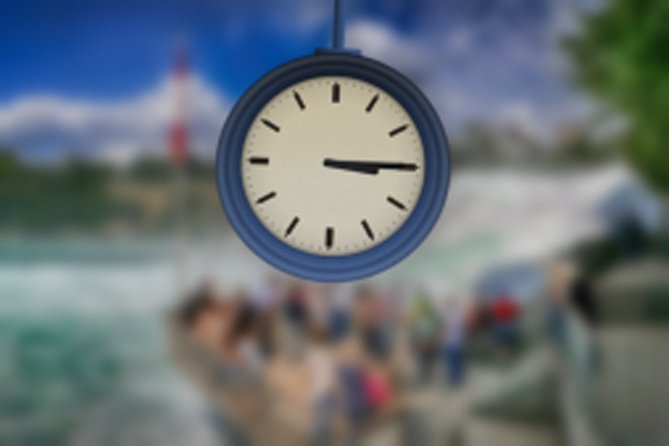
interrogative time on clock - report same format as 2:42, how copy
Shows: 3:15
